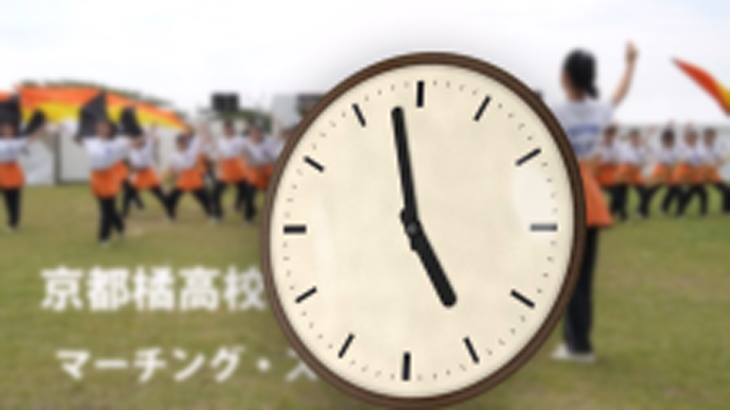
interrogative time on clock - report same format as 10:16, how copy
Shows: 4:58
